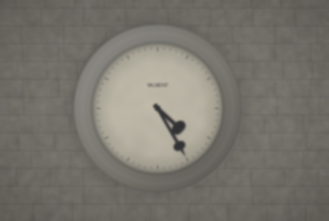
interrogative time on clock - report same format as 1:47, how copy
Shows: 4:25
